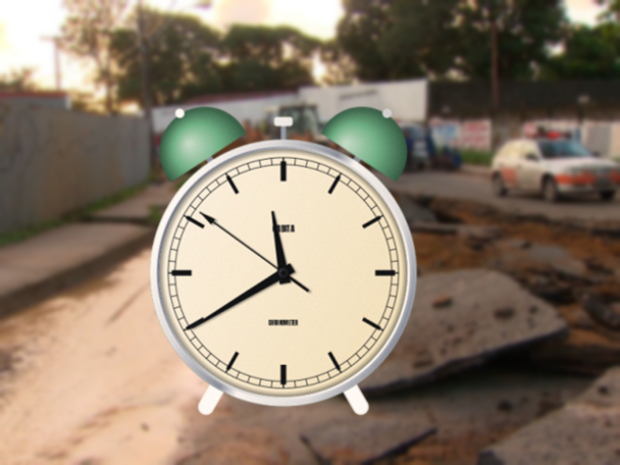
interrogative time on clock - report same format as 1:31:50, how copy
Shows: 11:39:51
